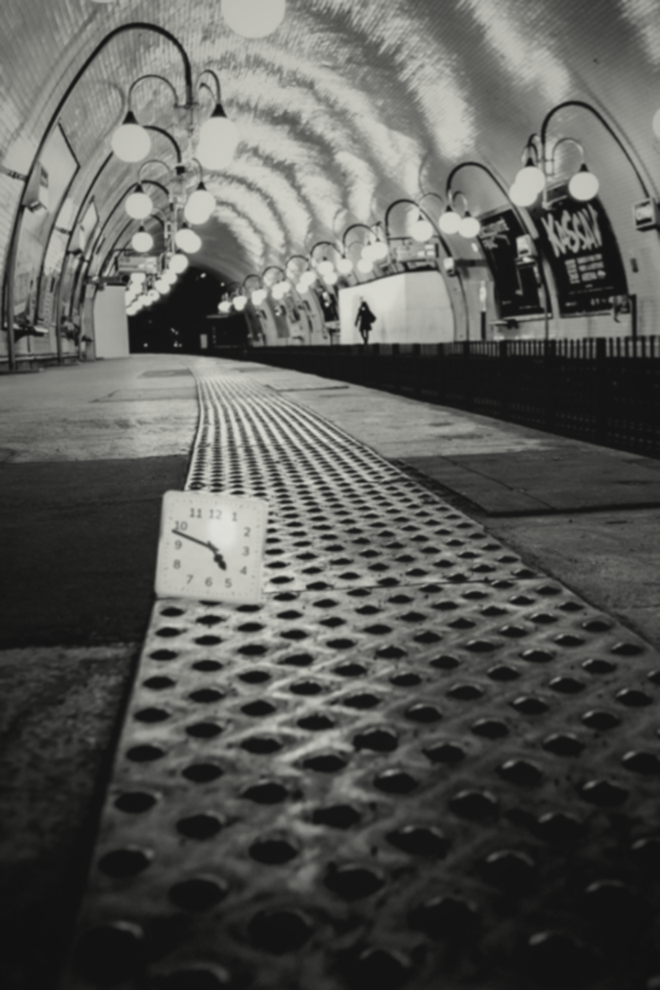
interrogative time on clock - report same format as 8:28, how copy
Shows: 4:48
